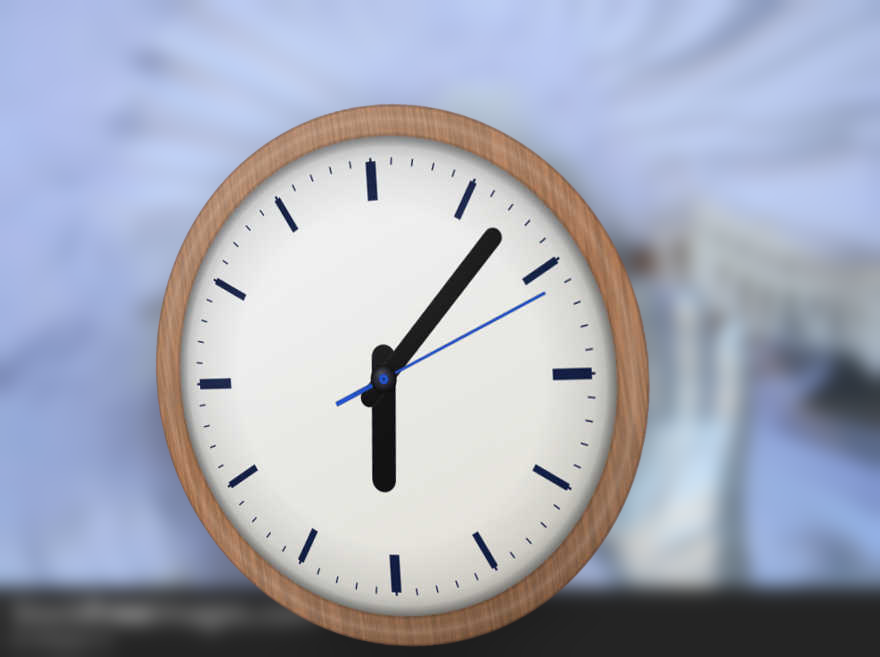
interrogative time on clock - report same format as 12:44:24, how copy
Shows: 6:07:11
